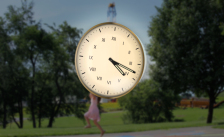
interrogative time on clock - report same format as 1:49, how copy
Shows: 4:18
